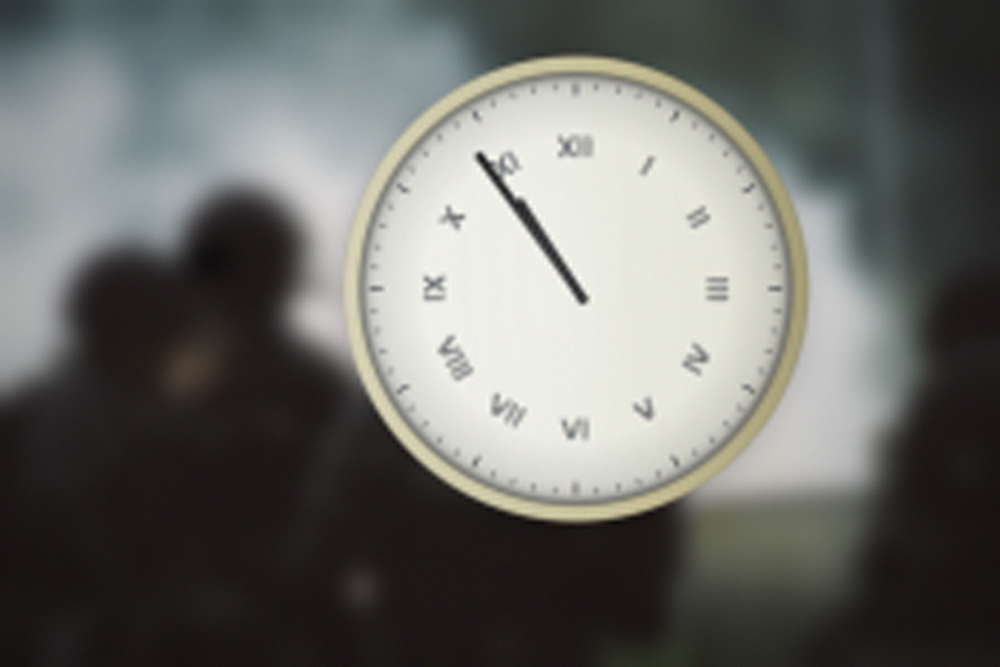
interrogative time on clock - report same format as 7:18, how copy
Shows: 10:54
